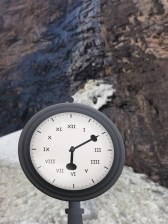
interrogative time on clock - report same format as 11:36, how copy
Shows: 6:10
